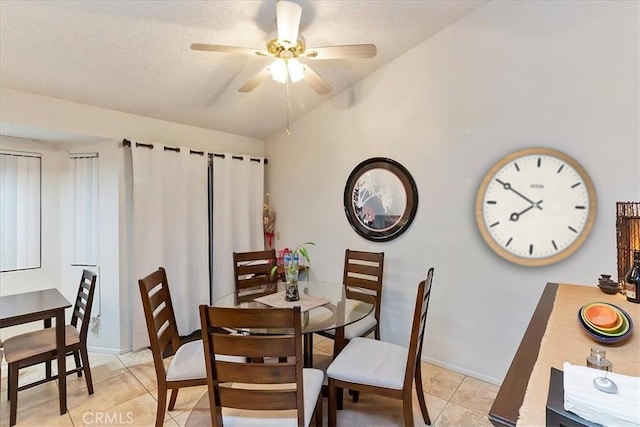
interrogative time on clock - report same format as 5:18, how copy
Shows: 7:50
